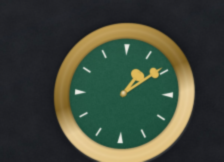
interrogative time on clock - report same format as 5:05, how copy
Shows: 1:09
